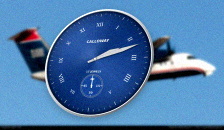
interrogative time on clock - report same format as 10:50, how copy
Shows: 2:12
